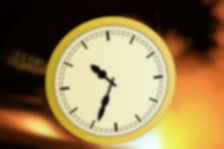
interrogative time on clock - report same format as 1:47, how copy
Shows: 10:34
